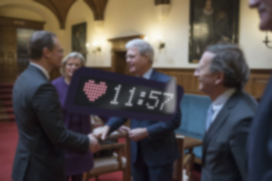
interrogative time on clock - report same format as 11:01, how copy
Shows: 11:57
